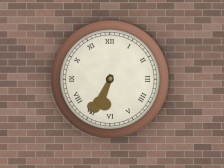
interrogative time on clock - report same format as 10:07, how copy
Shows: 6:35
